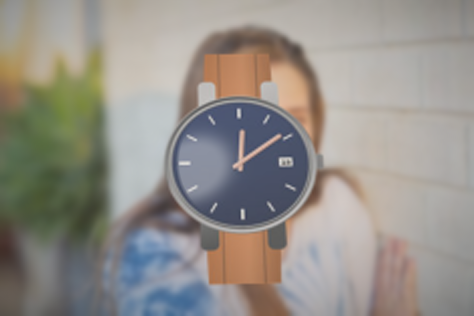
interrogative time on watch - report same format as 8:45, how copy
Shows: 12:09
